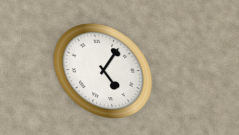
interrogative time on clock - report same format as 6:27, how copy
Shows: 5:07
